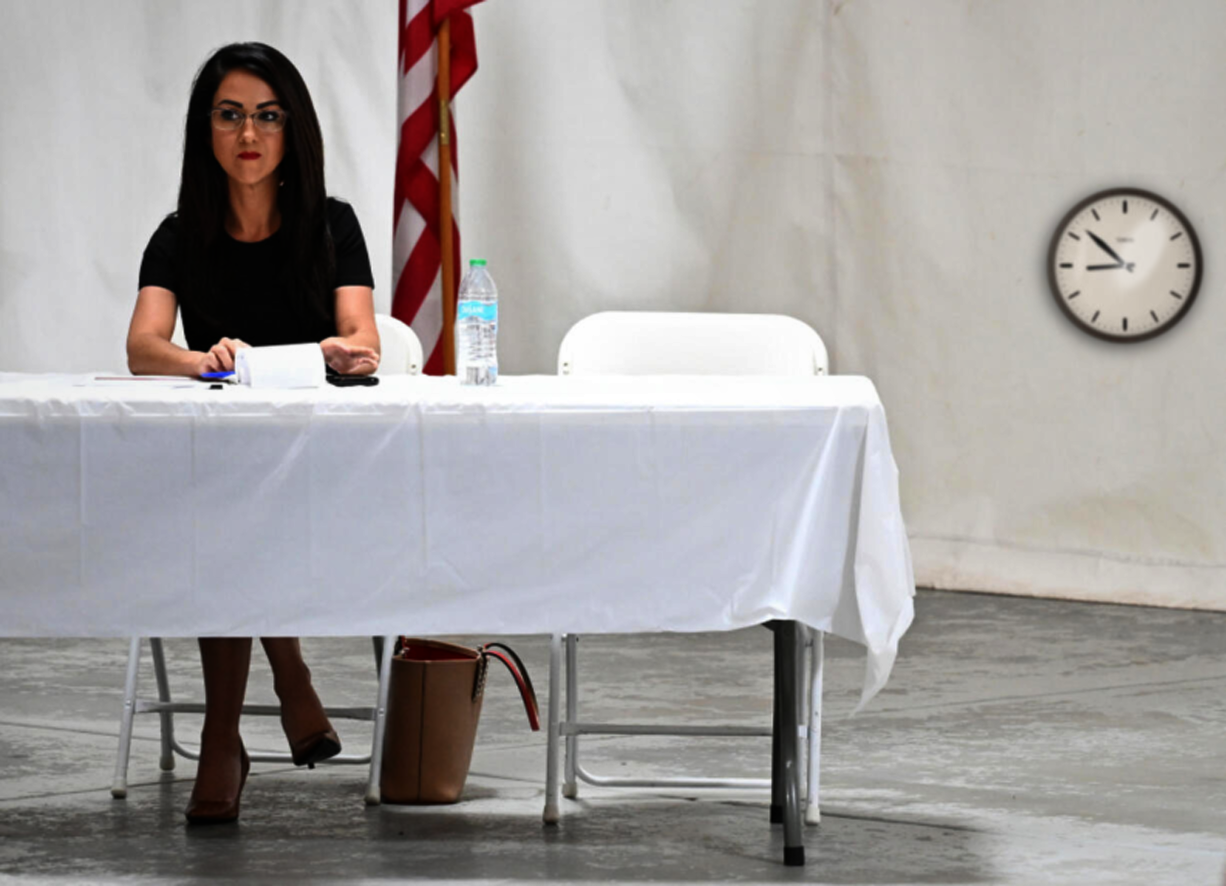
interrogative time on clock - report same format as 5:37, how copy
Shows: 8:52
